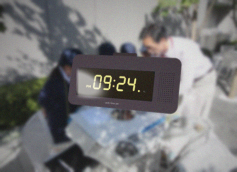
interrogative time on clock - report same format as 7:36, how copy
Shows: 9:24
